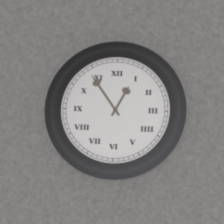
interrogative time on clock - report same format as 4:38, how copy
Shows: 12:54
